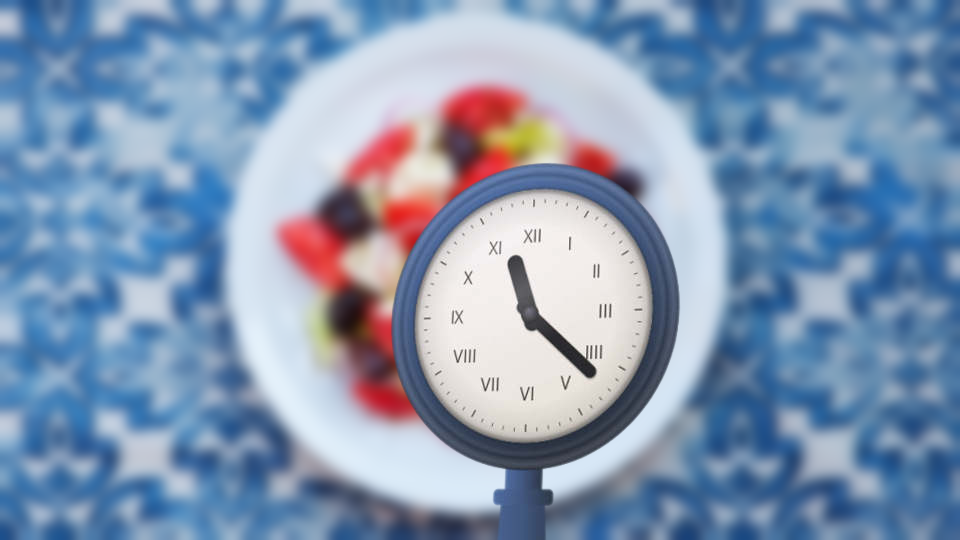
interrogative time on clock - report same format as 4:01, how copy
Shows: 11:22
